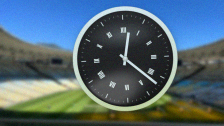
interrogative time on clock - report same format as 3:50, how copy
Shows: 12:22
